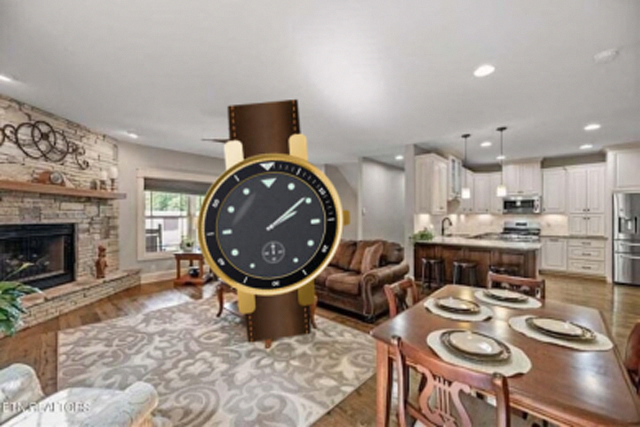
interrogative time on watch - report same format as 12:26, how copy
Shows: 2:09
